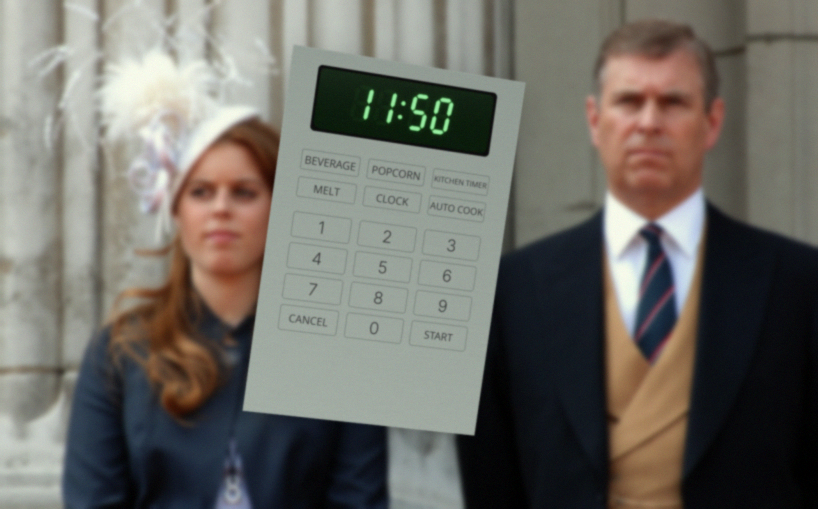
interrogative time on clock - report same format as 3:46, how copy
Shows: 11:50
